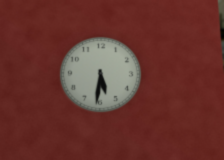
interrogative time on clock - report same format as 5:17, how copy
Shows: 5:31
